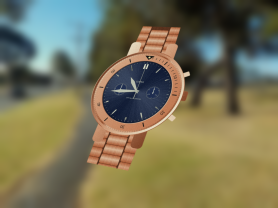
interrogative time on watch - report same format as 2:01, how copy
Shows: 10:44
